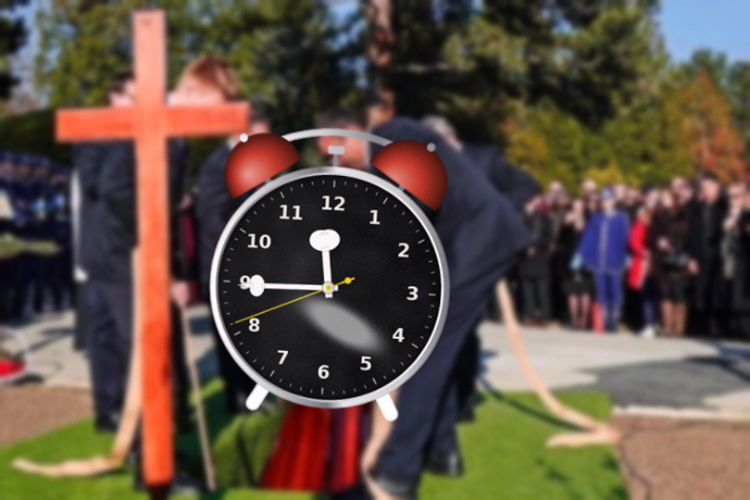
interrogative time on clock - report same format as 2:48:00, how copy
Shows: 11:44:41
